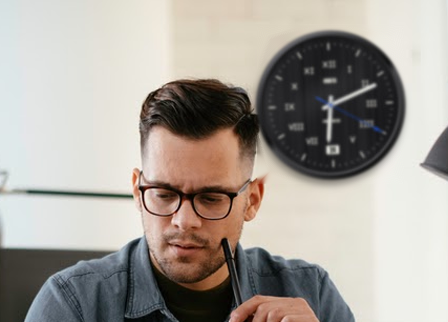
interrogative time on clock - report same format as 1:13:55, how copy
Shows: 6:11:20
